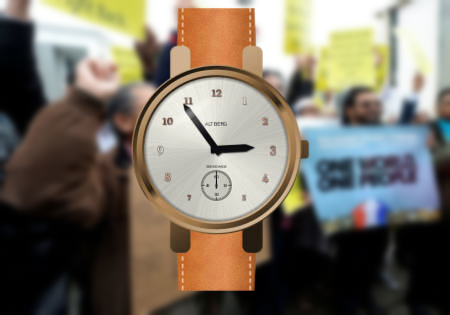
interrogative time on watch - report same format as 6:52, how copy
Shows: 2:54
